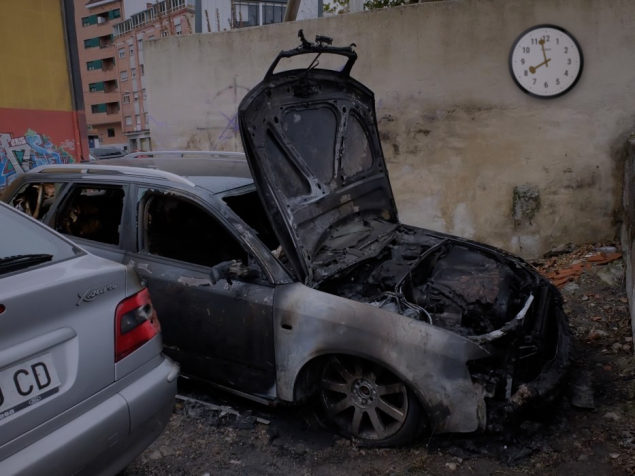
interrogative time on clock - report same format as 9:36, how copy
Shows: 7:58
